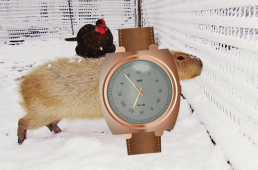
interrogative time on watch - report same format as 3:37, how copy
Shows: 6:54
